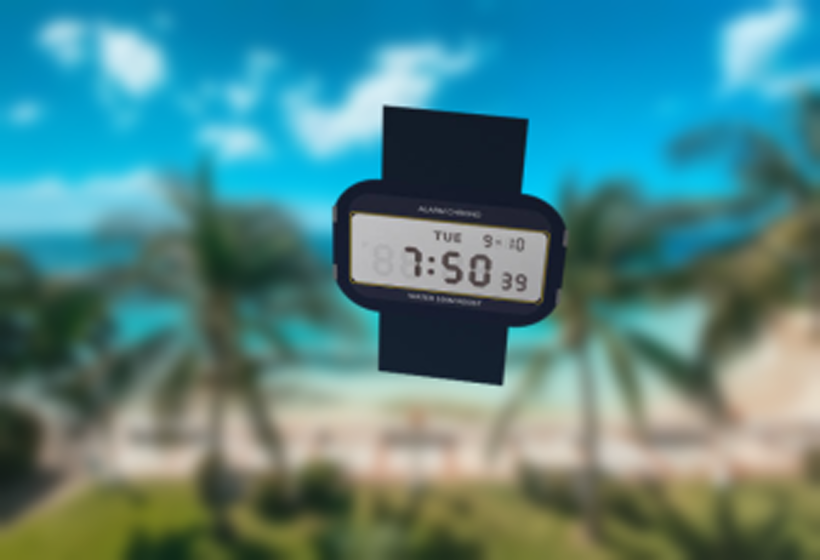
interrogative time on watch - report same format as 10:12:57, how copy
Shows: 7:50:39
